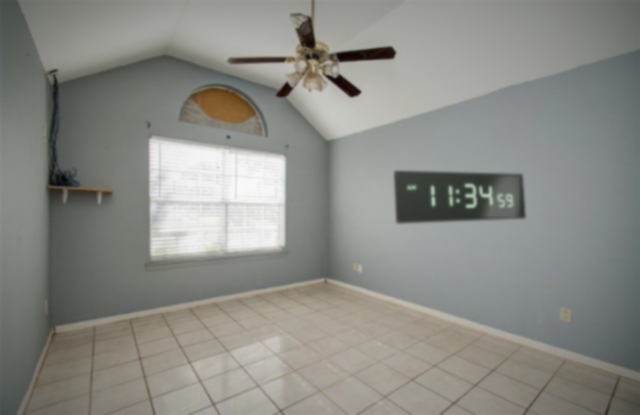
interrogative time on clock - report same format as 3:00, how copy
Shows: 11:34
